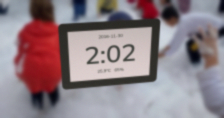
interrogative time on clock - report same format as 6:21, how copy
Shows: 2:02
